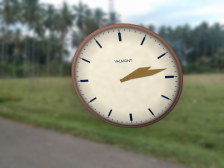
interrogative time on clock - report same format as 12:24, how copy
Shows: 2:13
